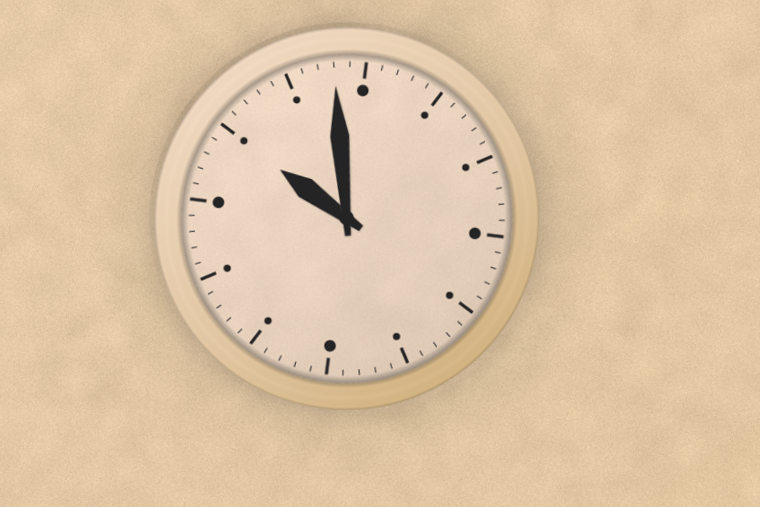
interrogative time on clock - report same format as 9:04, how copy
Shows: 9:58
